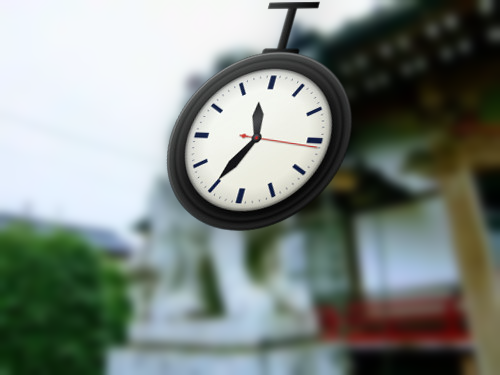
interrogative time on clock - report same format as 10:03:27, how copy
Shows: 11:35:16
